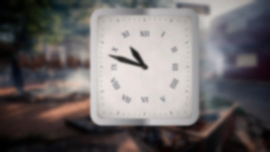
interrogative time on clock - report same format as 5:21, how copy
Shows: 10:48
